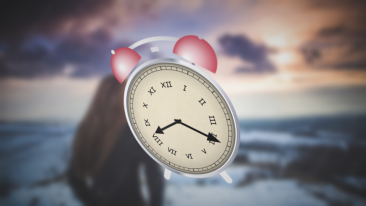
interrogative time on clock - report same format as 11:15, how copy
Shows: 8:20
